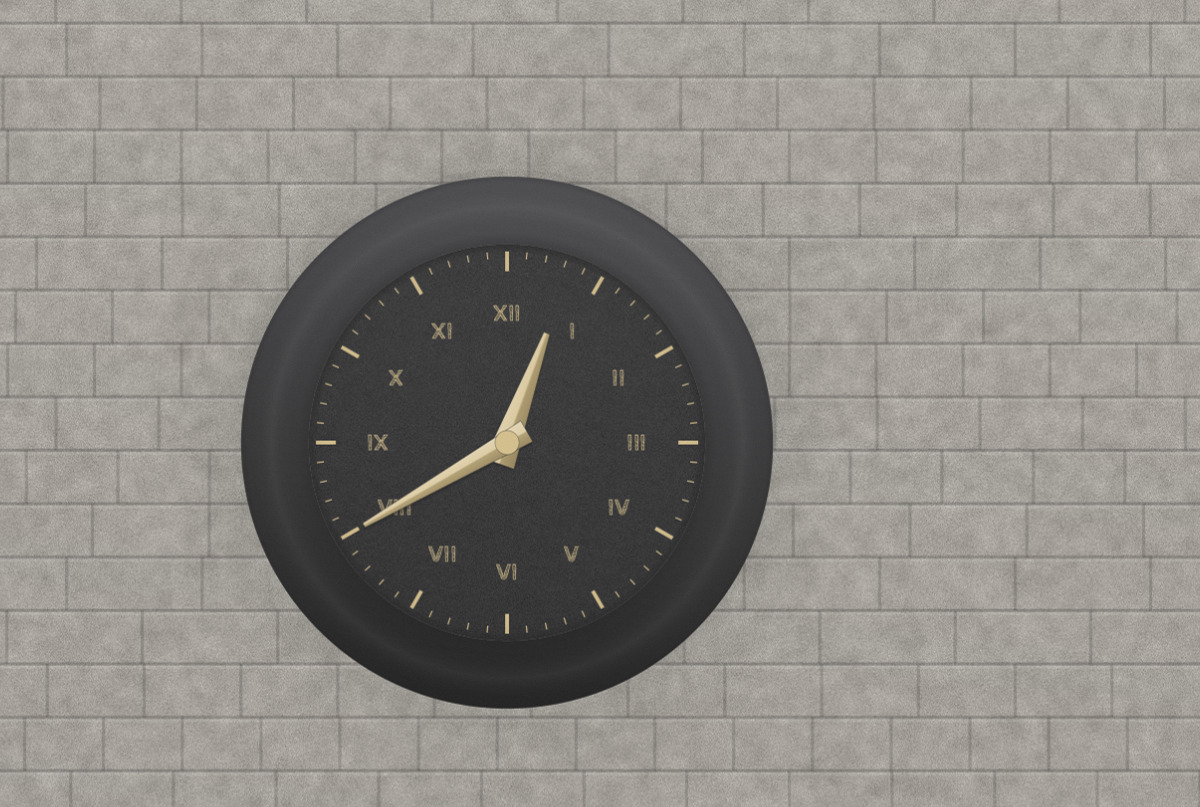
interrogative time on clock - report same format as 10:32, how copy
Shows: 12:40
